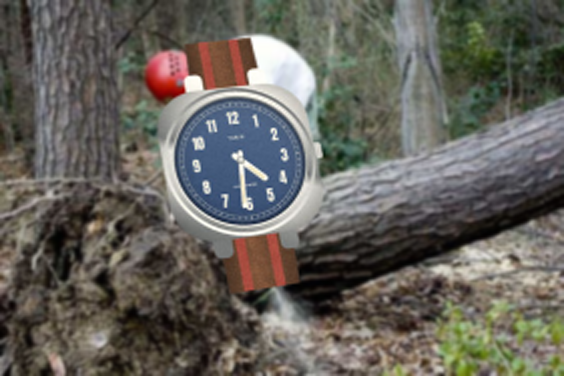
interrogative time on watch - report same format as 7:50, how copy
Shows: 4:31
